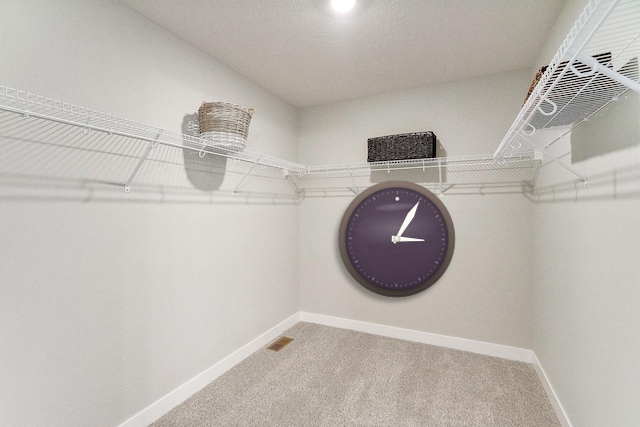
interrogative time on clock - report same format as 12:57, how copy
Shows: 3:05
